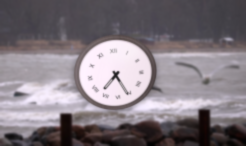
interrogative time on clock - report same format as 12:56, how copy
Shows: 7:26
